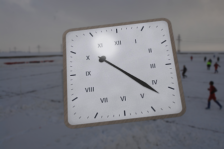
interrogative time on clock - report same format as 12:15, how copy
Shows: 10:22
